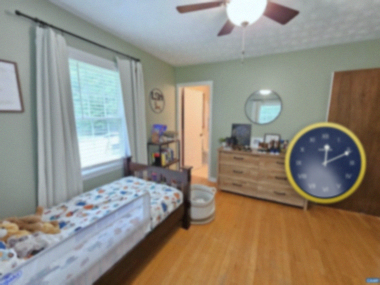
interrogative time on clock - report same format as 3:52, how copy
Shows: 12:11
